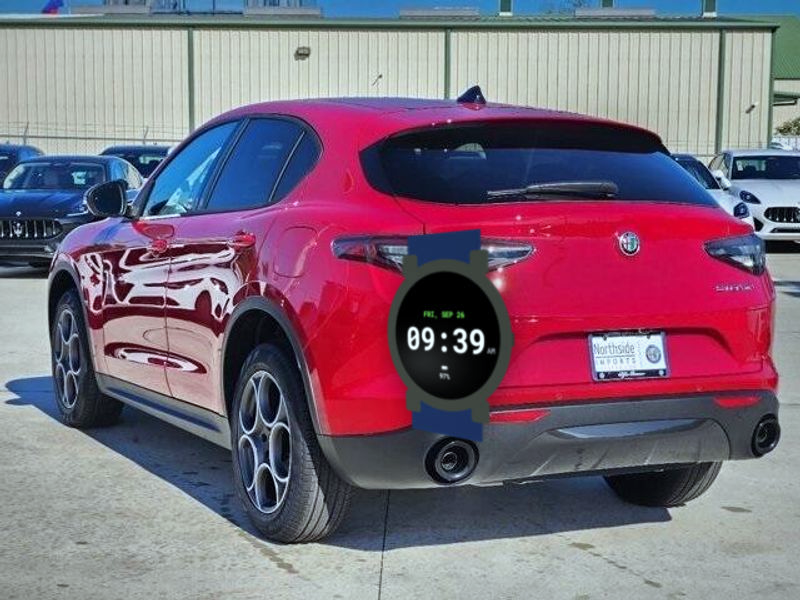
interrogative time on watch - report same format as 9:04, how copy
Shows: 9:39
